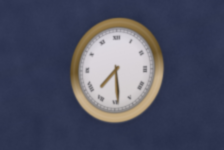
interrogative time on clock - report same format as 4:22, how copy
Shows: 7:29
